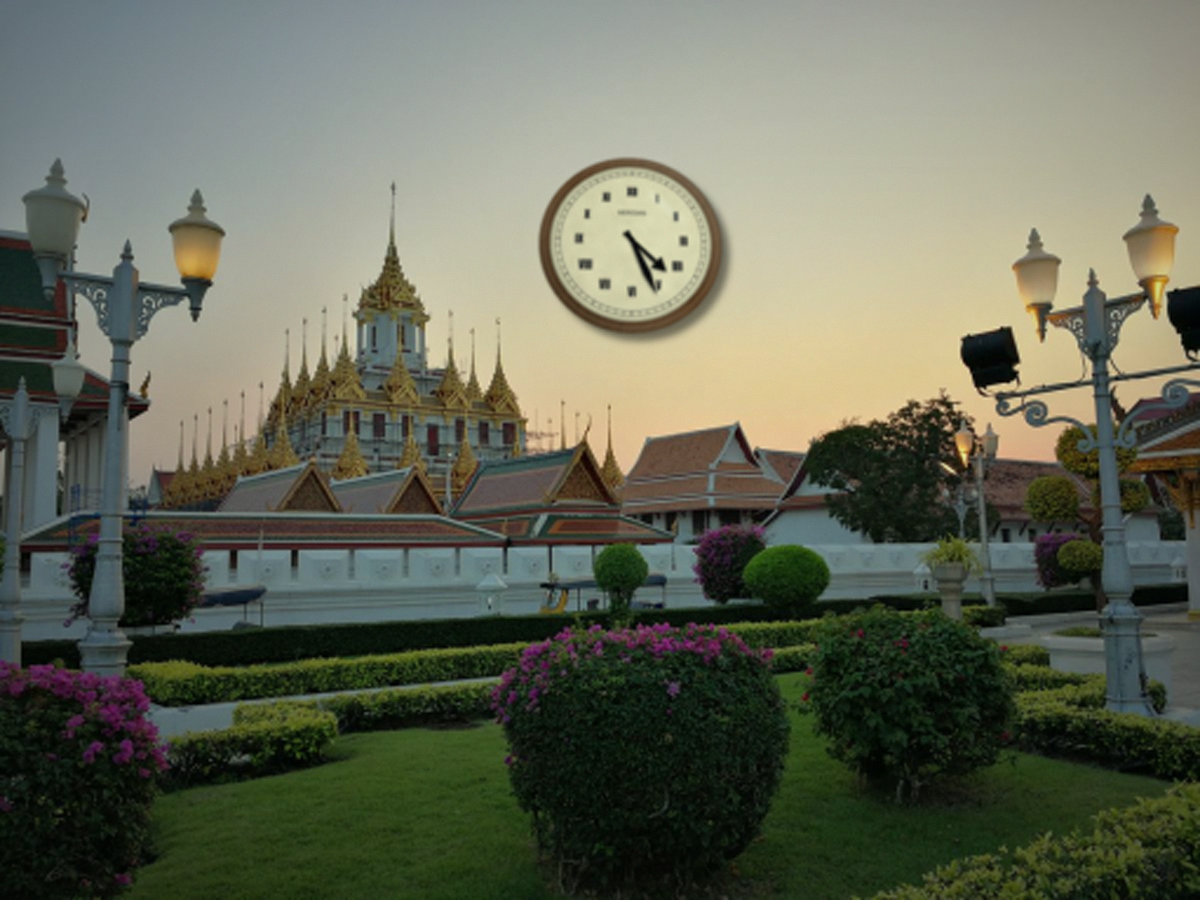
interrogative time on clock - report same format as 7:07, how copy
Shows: 4:26
